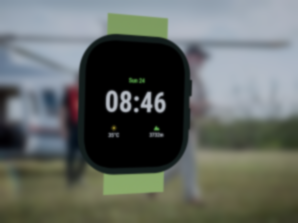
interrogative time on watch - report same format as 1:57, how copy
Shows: 8:46
